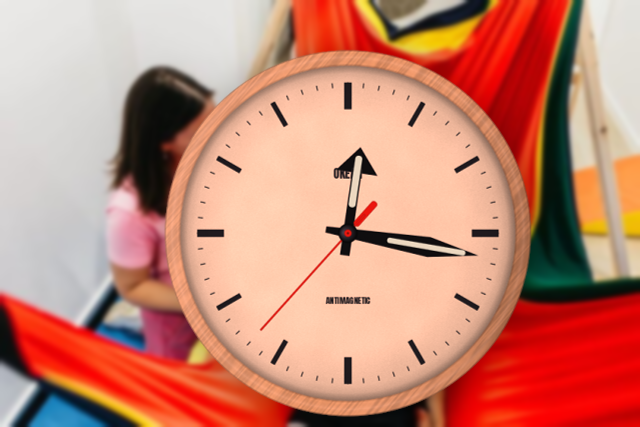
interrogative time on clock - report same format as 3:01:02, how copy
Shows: 12:16:37
